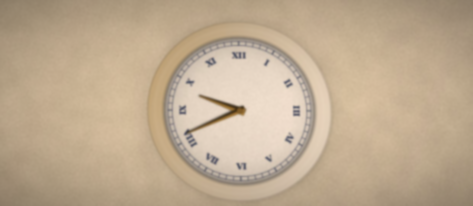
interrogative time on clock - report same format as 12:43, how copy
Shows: 9:41
